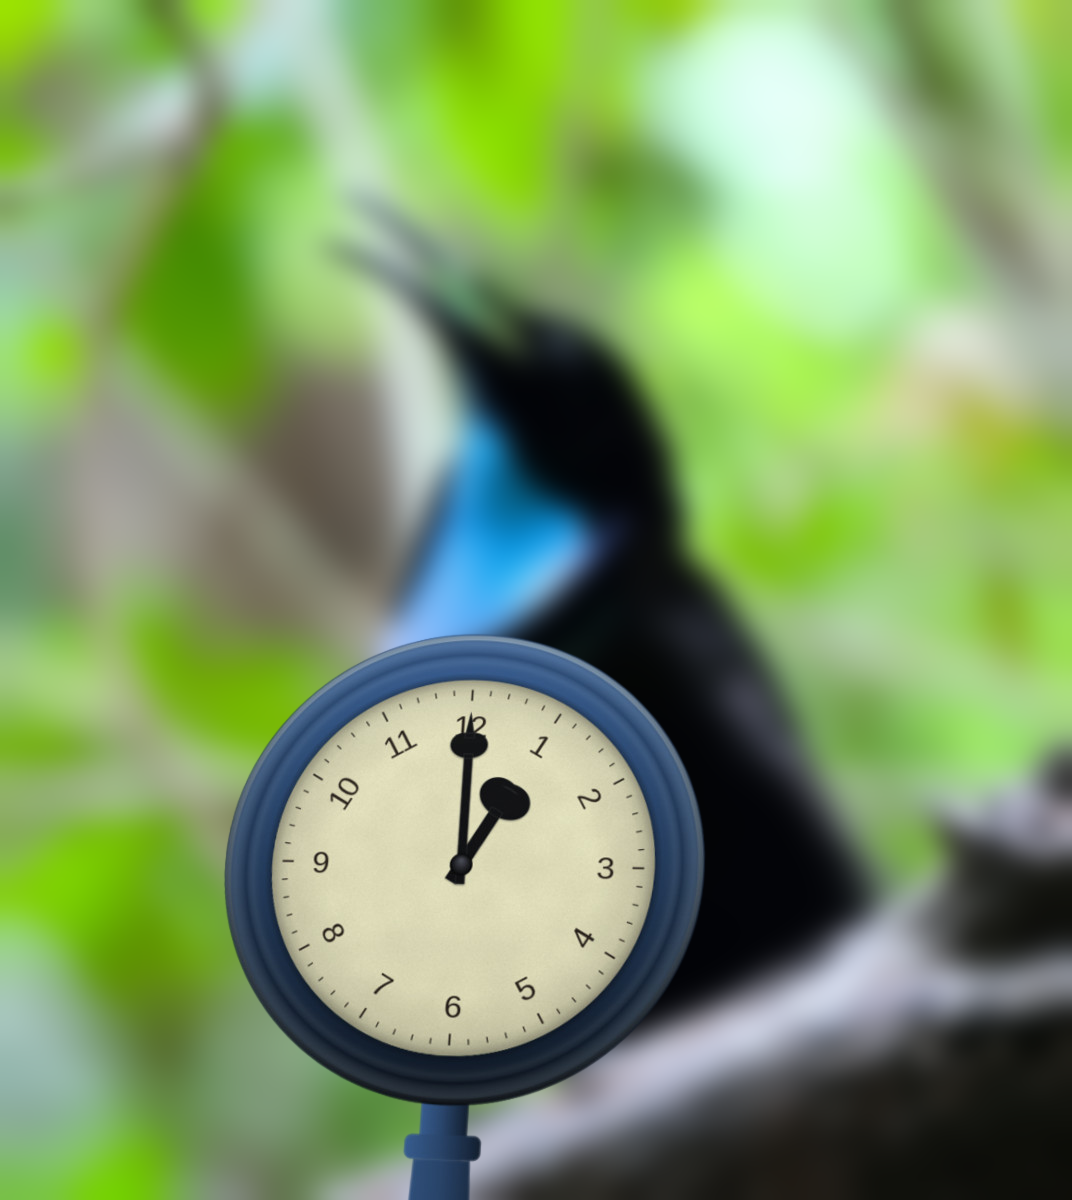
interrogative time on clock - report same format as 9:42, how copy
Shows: 1:00
